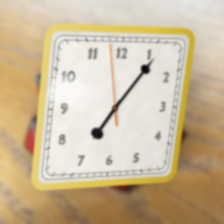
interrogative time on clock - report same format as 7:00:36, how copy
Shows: 7:05:58
